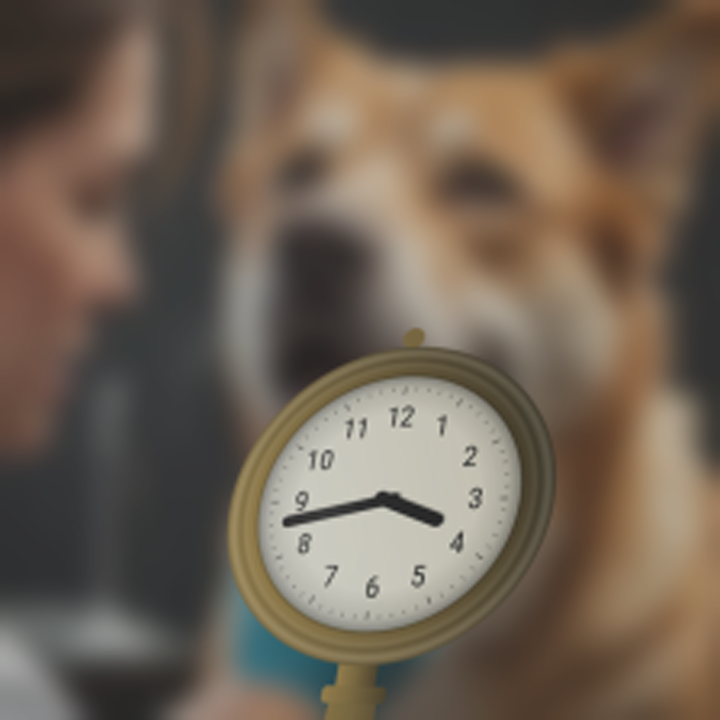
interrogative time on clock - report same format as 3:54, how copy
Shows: 3:43
